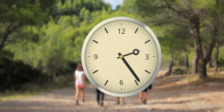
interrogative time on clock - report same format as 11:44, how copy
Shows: 2:24
